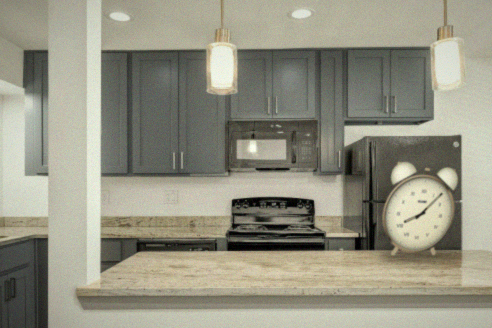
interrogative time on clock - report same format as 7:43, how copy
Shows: 8:07
